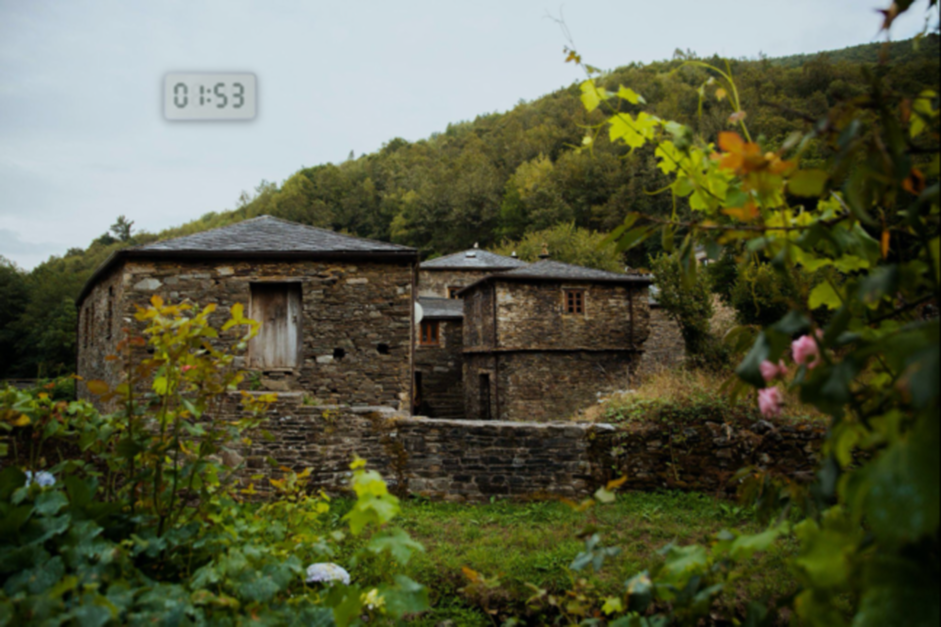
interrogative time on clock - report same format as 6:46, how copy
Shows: 1:53
